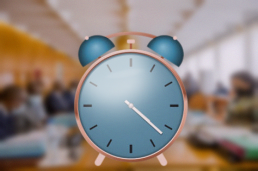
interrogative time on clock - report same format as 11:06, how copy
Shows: 4:22
